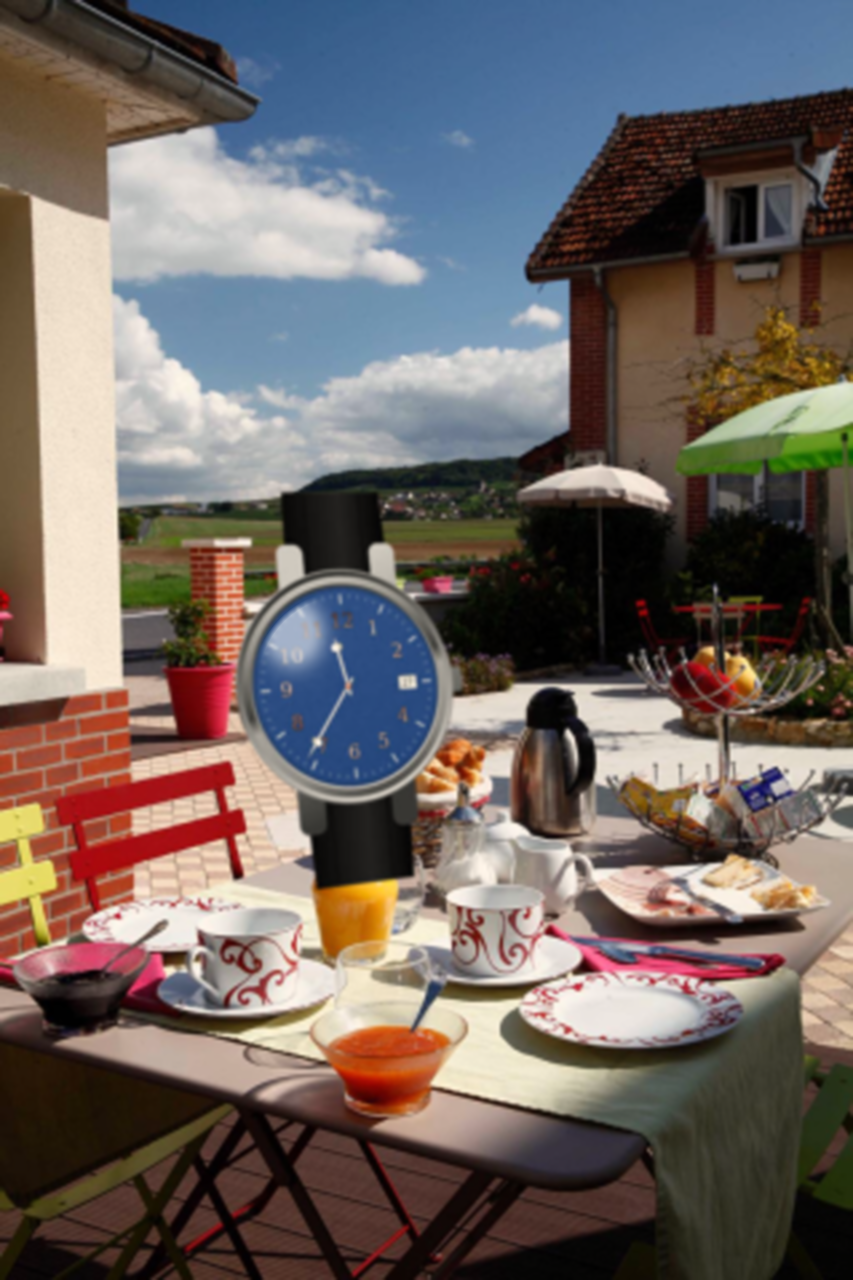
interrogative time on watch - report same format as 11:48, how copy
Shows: 11:36
